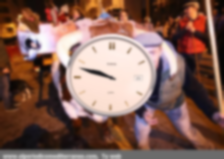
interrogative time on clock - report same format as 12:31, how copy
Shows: 9:48
